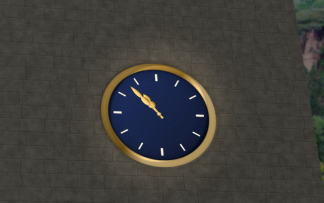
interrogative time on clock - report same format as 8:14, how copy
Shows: 10:53
